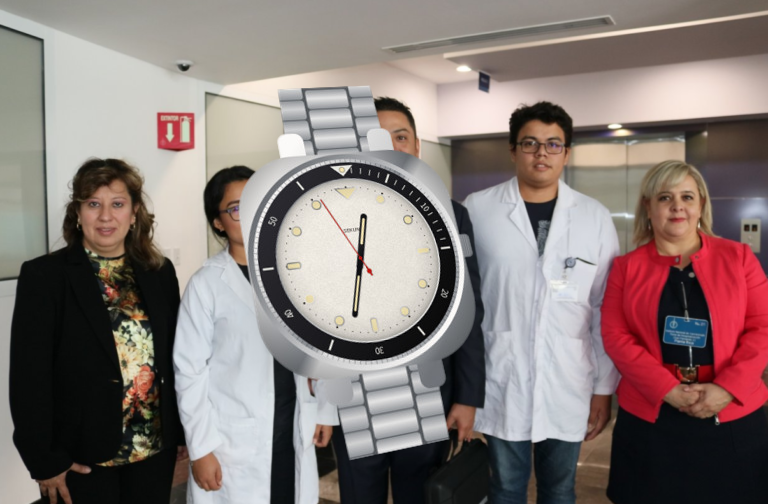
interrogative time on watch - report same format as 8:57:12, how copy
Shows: 12:32:56
